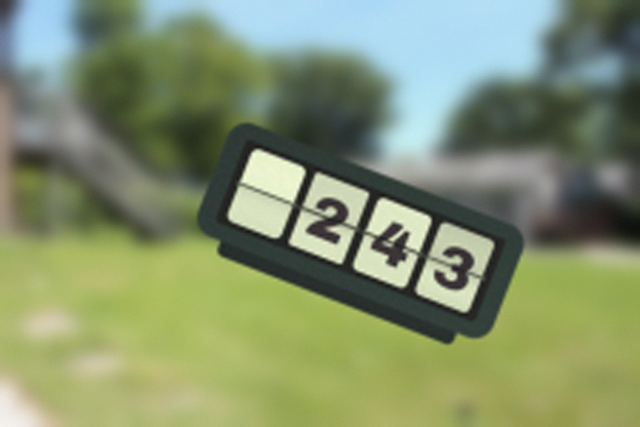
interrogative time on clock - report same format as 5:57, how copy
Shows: 2:43
